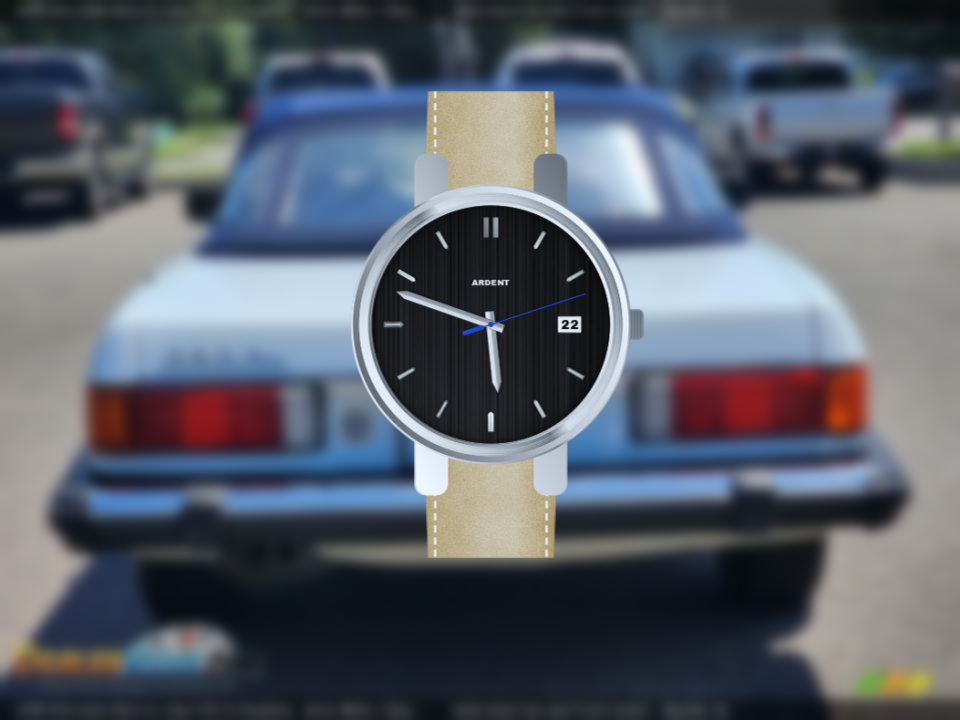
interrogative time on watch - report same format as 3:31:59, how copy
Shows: 5:48:12
